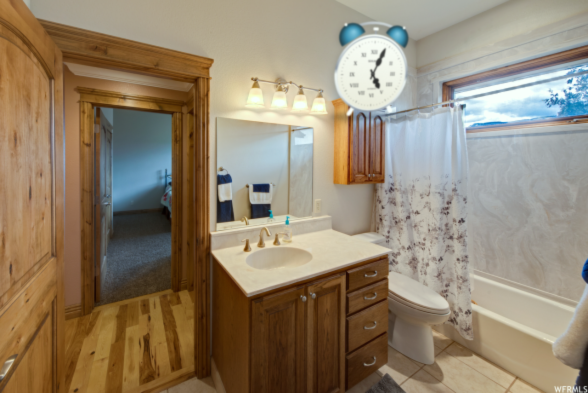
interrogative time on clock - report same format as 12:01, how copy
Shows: 5:04
